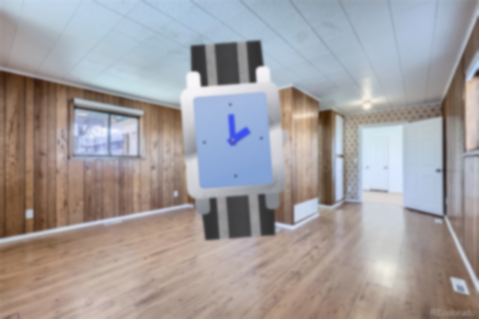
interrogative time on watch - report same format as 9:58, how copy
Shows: 2:00
